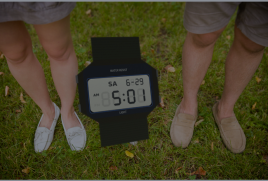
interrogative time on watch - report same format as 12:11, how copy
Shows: 5:01
